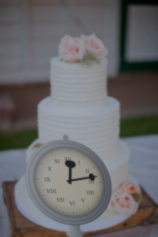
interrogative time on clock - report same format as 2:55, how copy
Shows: 12:13
